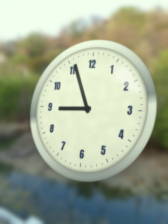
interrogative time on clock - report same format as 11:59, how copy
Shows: 8:56
